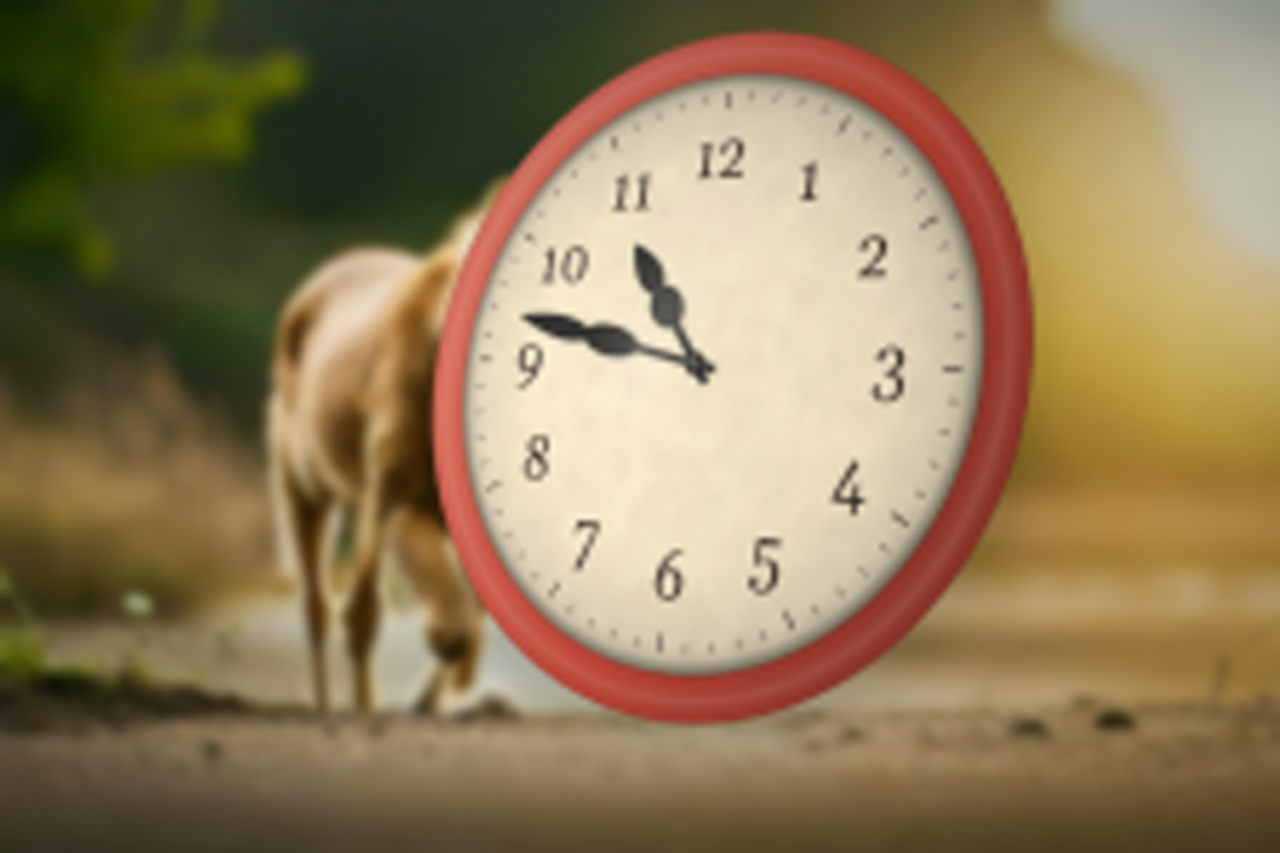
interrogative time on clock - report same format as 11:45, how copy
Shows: 10:47
